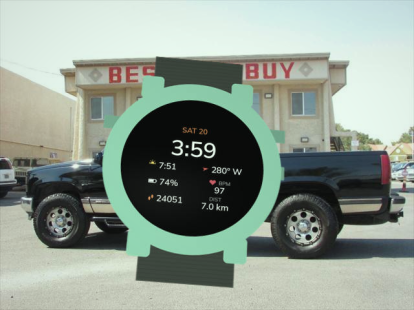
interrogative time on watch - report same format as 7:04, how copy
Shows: 3:59
